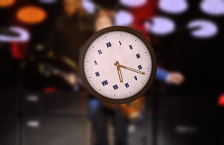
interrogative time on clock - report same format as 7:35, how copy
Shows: 6:22
